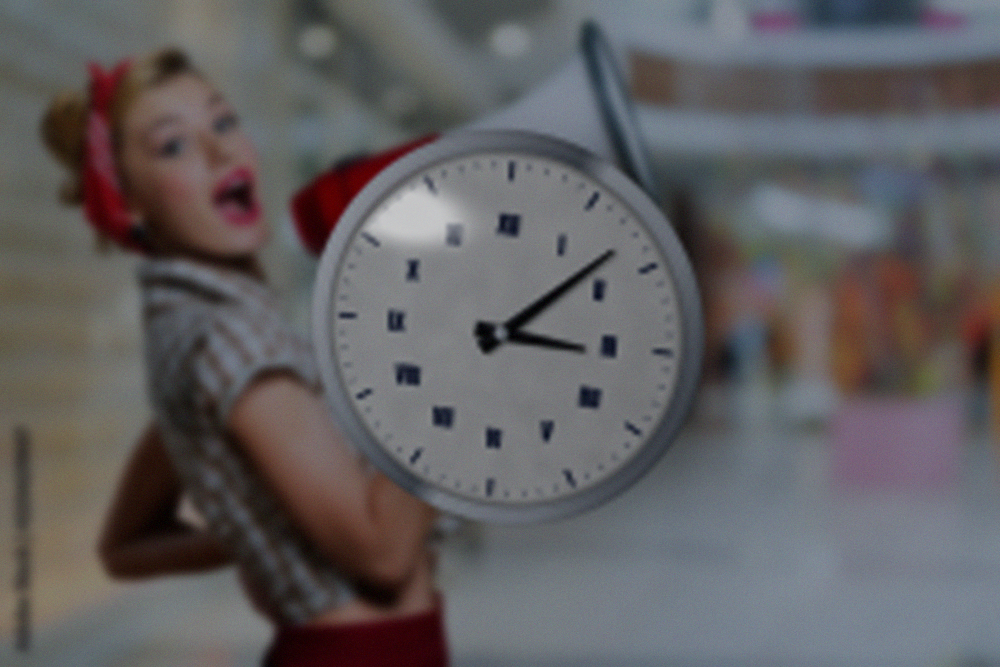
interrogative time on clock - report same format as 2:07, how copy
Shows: 3:08
